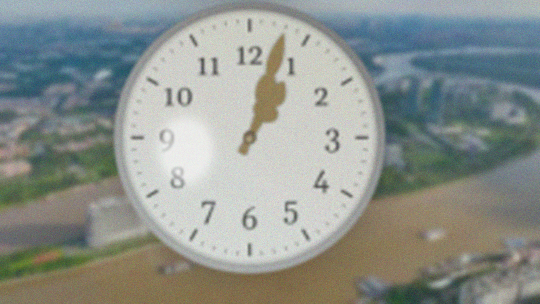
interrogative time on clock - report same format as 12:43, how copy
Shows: 1:03
